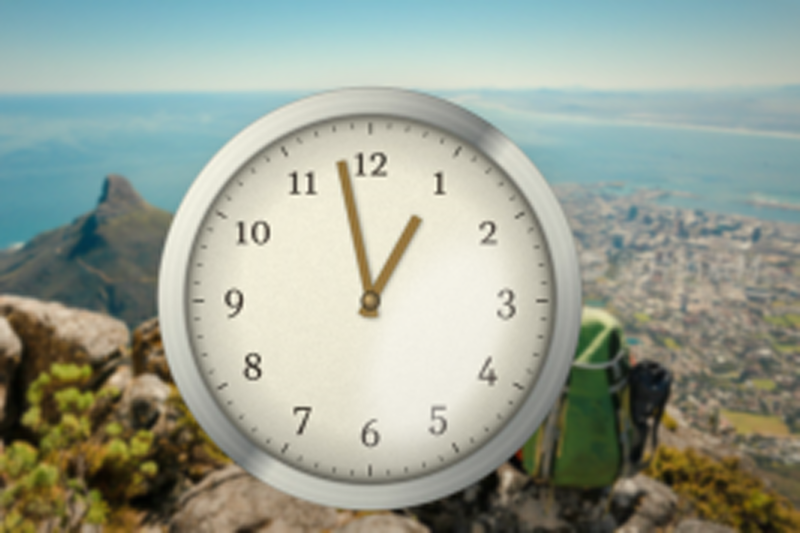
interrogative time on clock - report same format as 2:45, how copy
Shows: 12:58
